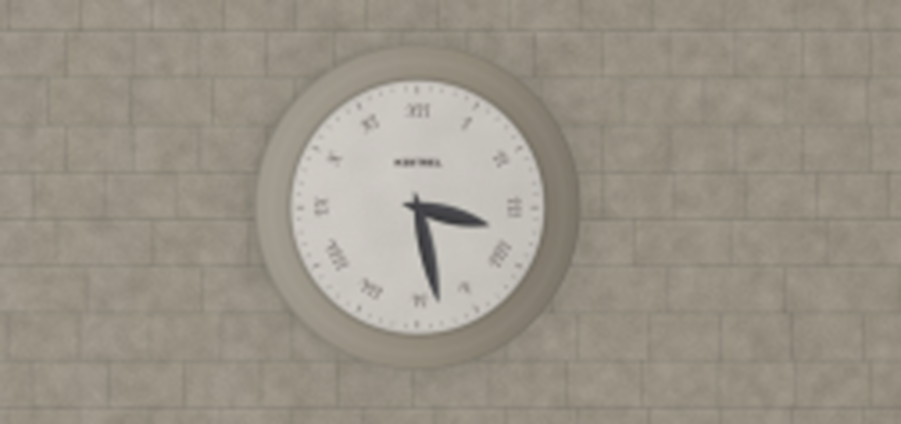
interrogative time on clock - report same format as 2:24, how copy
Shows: 3:28
